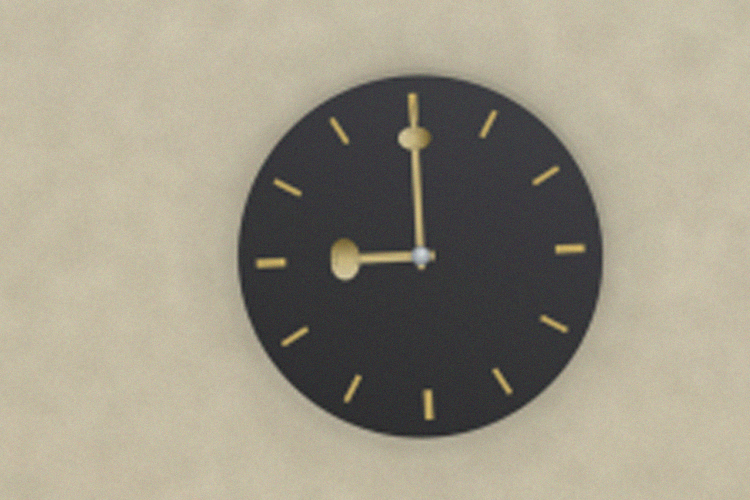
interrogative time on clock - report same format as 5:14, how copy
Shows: 9:00
